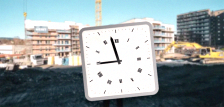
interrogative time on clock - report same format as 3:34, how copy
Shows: 8:58
